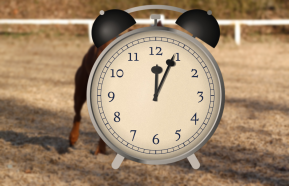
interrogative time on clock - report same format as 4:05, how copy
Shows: 12:04
